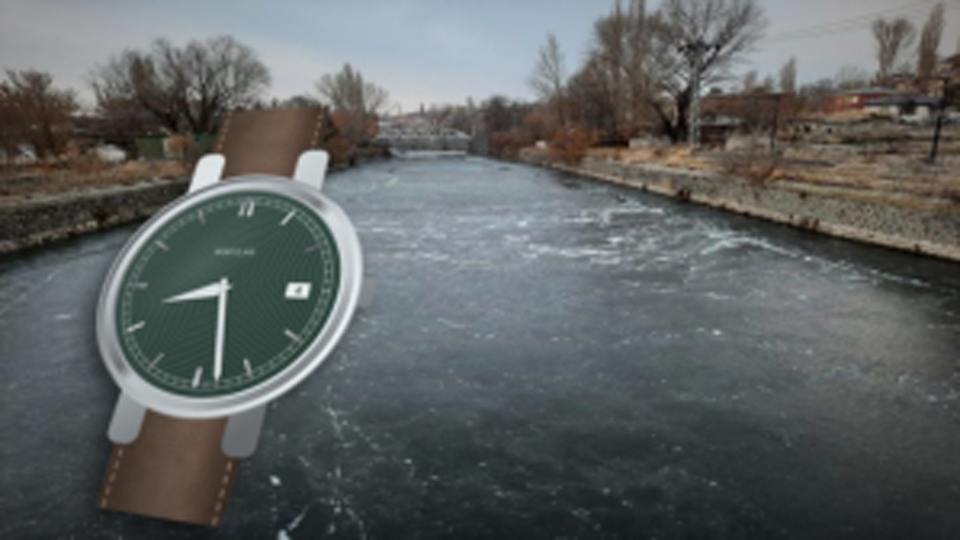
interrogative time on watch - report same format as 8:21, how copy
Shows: 8:28
